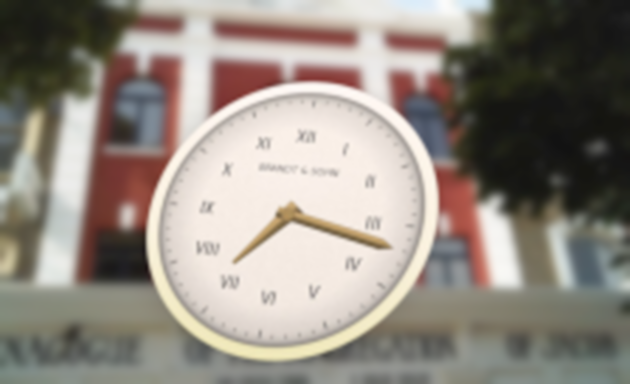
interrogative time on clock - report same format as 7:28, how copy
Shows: 7:17
